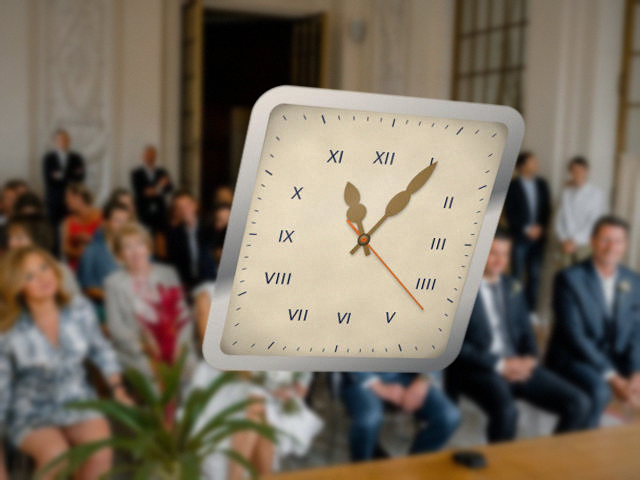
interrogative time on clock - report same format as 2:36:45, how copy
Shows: 11:05:22
